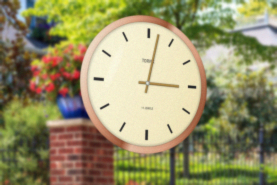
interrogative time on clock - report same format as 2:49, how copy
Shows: 3:02
